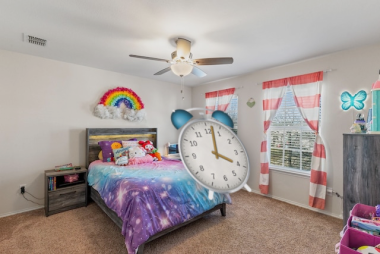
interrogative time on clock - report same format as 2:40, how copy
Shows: 4:02
